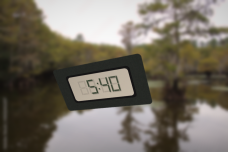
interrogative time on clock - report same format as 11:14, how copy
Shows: 5:40
